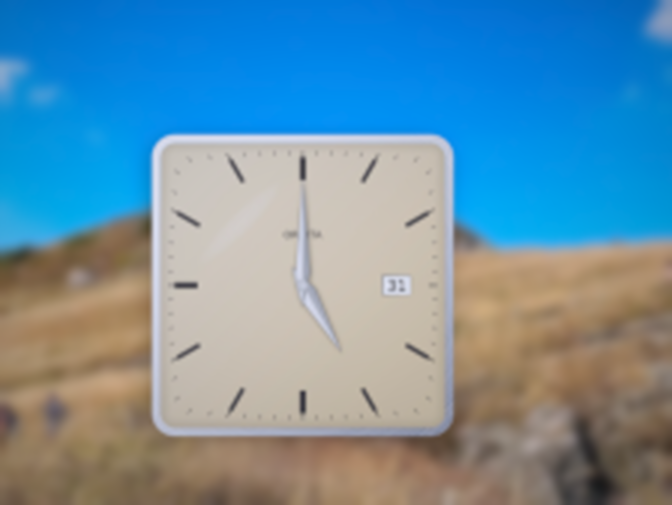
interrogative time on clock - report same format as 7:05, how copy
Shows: 5:00
